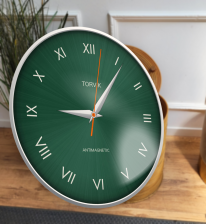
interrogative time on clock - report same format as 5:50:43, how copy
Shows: 9:06:02
